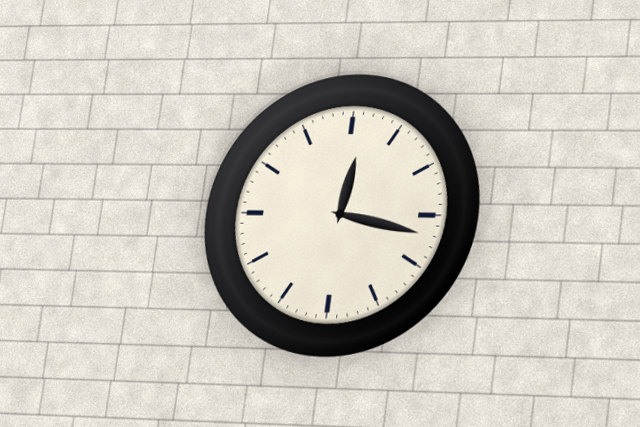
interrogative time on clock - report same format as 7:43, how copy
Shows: 12:17
